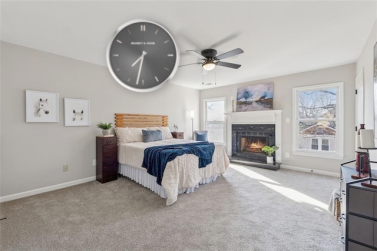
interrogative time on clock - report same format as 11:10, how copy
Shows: 7:32
